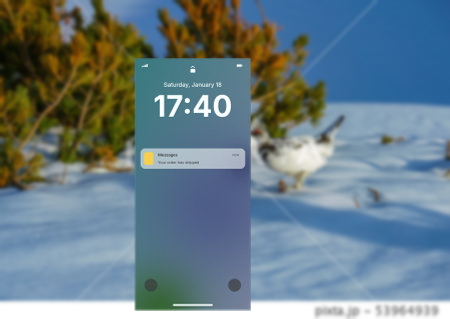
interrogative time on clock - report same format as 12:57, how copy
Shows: 17:40
